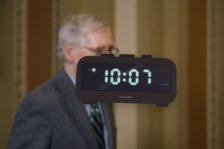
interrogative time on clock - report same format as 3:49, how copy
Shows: 10:07
